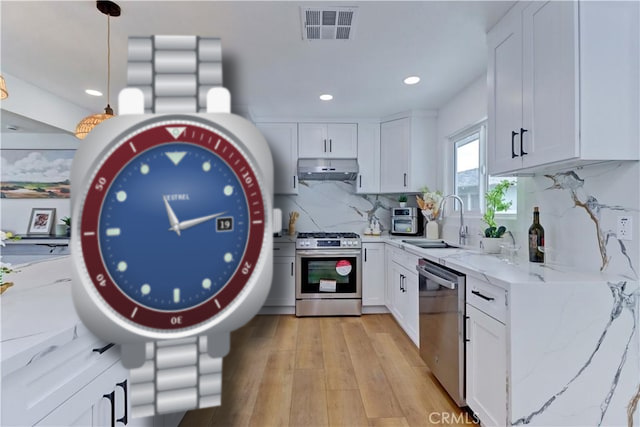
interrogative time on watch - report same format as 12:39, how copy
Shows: 11:13
